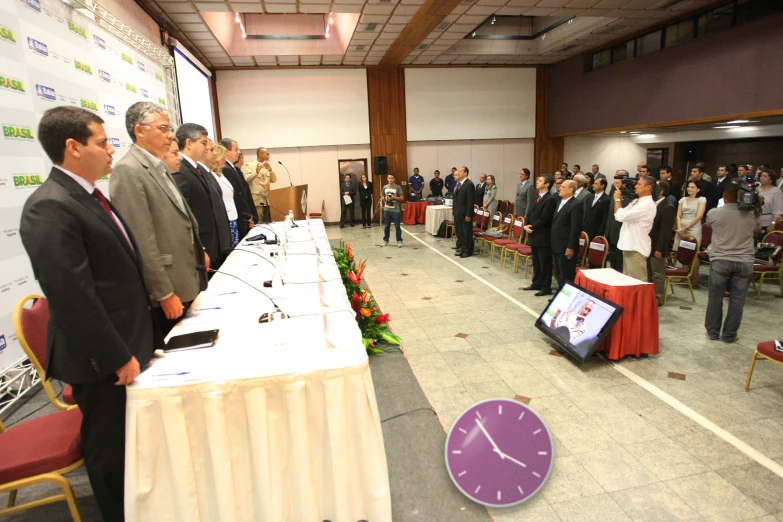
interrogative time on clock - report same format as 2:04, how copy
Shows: 3:54
